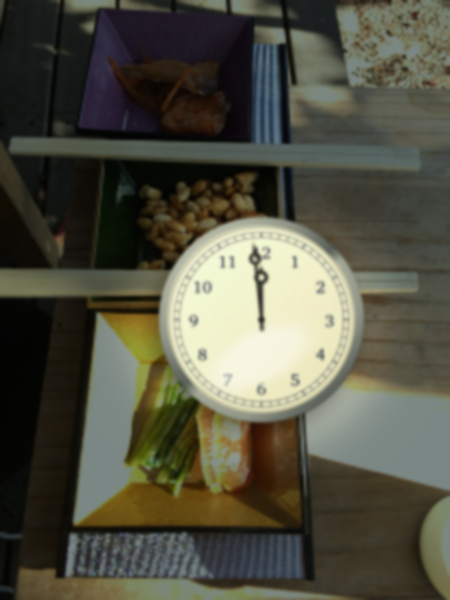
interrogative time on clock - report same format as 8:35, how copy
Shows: 11:59
